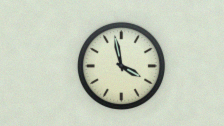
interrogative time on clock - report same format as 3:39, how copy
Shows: 3:58
